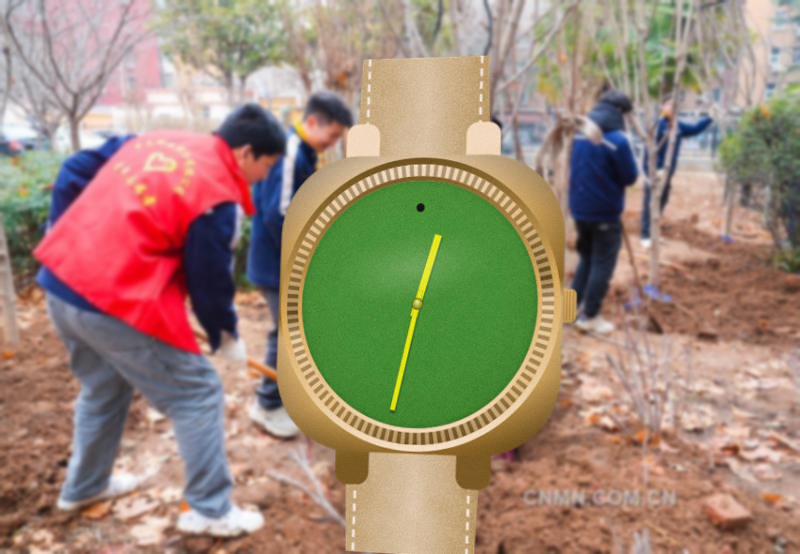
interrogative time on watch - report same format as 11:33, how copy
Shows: 12:32
